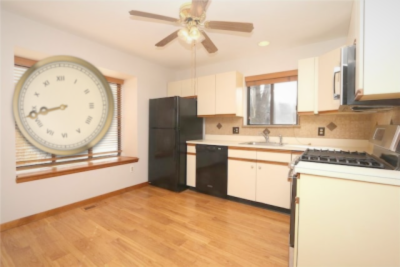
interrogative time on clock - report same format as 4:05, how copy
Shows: 8:43
